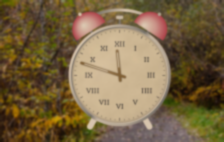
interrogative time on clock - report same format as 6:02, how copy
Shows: 11:48
